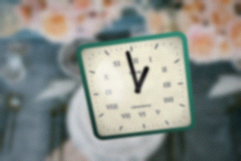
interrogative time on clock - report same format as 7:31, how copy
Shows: 12:59
